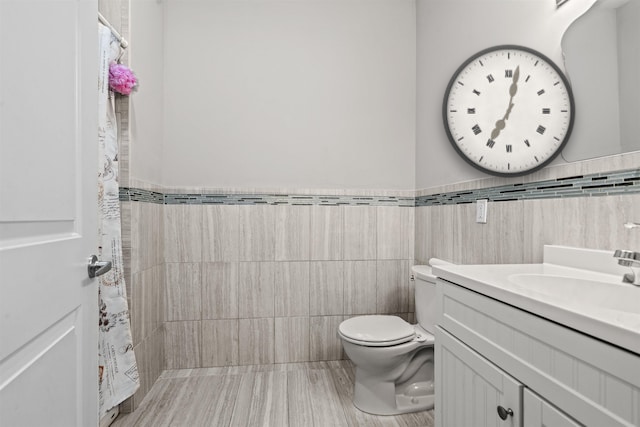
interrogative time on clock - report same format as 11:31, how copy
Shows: 7:02
